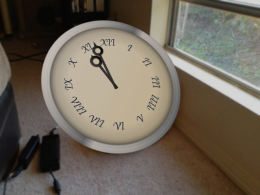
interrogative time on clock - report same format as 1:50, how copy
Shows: 10:57
